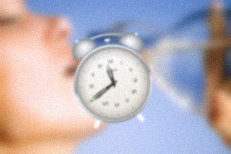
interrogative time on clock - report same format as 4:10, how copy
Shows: 11:40
